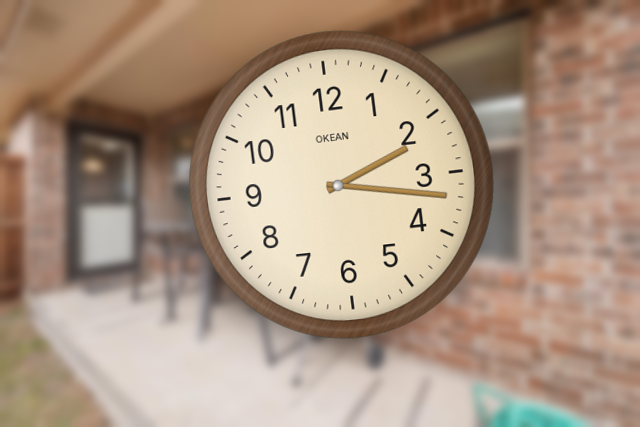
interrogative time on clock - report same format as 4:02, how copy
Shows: 2:17
